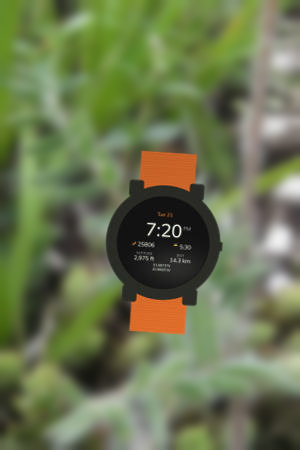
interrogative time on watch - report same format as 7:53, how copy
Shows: 7:20
